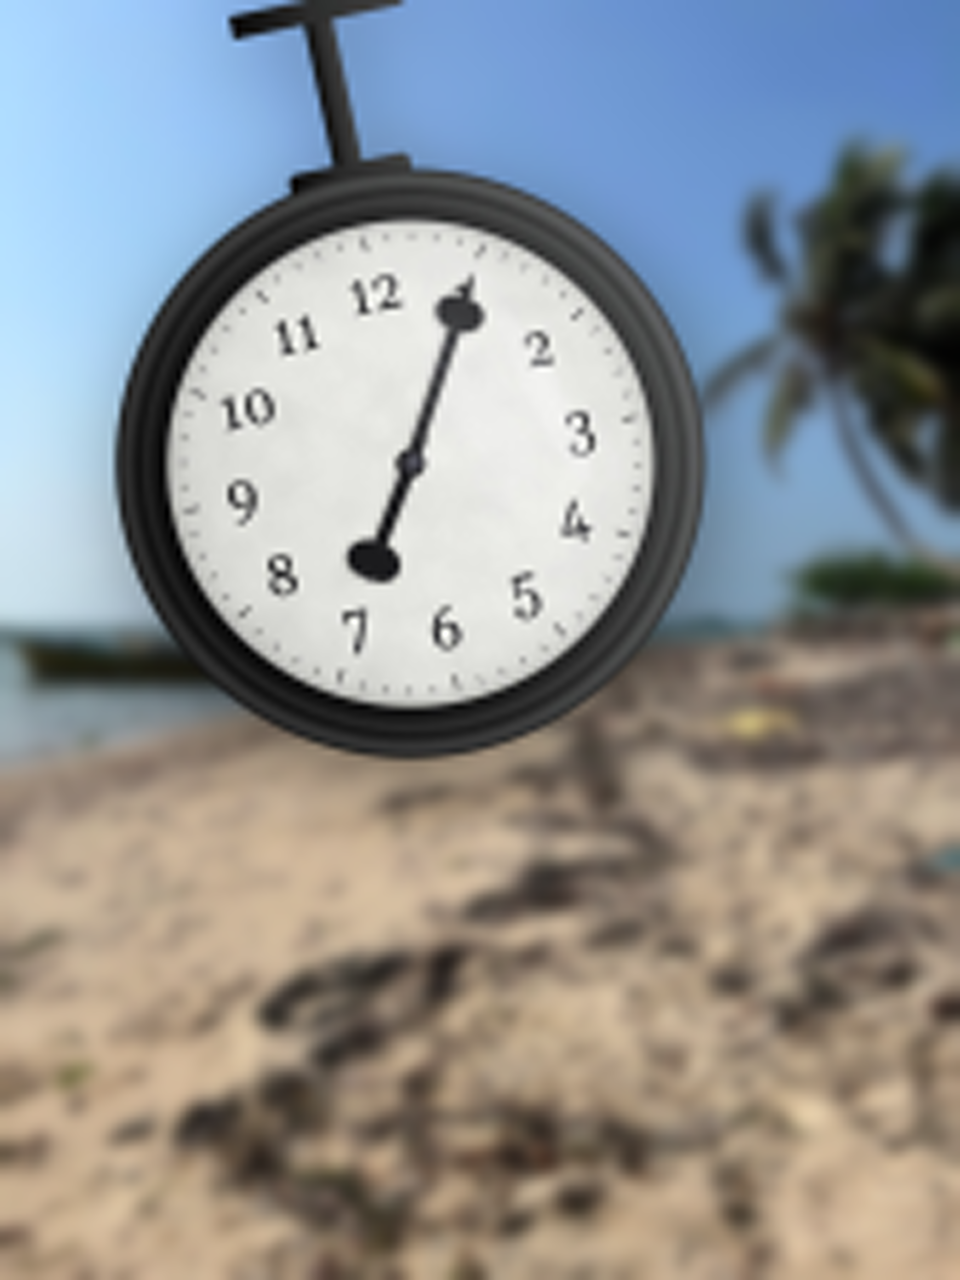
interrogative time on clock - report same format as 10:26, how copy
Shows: 7:05
